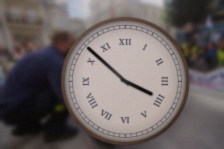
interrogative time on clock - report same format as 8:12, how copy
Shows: 3:52
